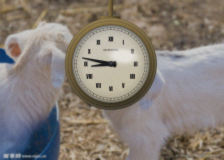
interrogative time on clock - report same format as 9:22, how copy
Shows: 8:47
